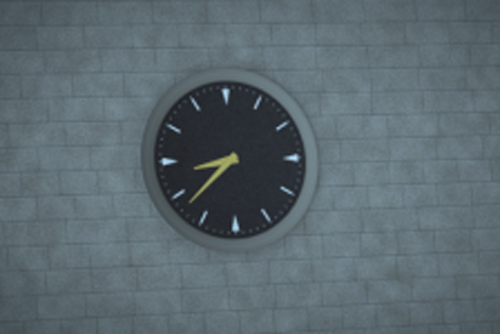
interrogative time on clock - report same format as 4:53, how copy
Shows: 8:38
